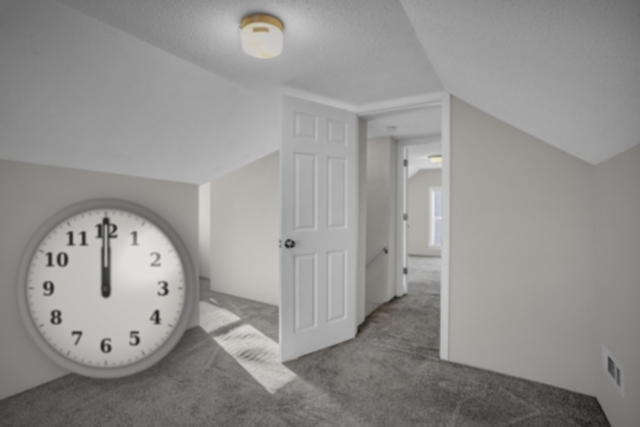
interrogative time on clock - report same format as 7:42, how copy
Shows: 12:00
